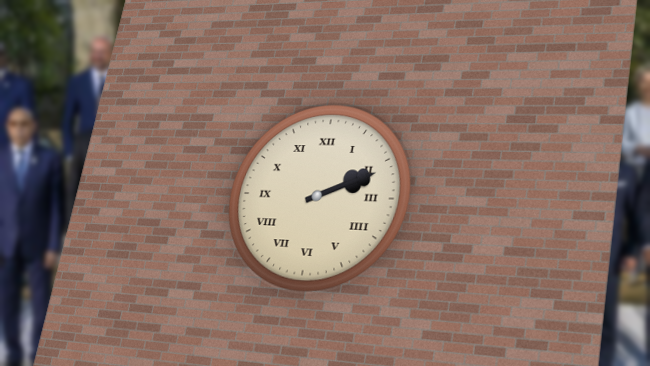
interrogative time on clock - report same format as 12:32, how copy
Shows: 2:11
